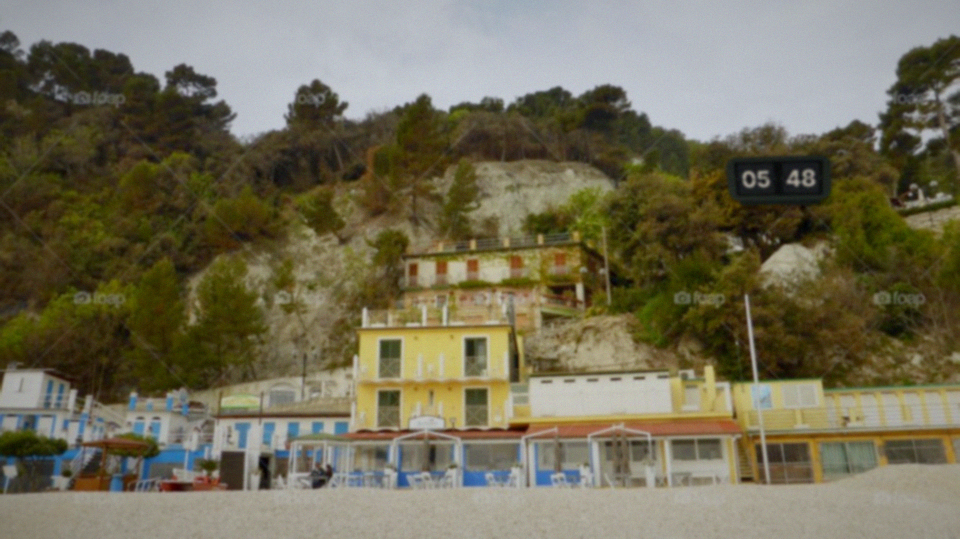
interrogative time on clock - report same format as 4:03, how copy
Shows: 5:48
